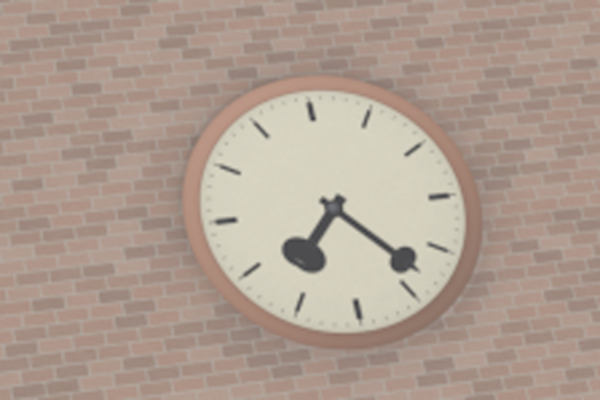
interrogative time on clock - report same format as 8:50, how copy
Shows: 7:23
